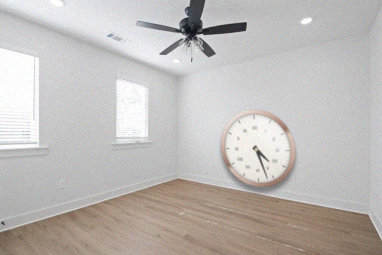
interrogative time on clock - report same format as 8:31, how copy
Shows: 4:27
